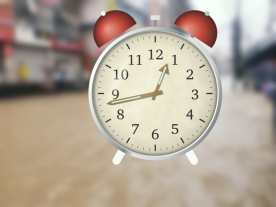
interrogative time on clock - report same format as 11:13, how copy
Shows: 12:43
